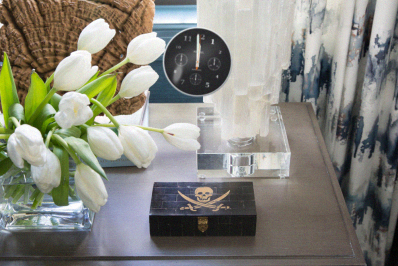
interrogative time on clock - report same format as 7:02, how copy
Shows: 11:59
